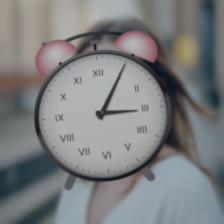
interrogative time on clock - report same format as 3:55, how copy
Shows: 3:05
